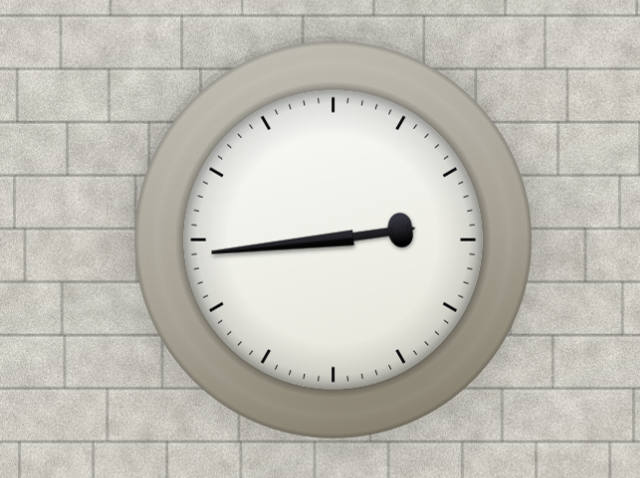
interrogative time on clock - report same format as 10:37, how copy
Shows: 2:44
